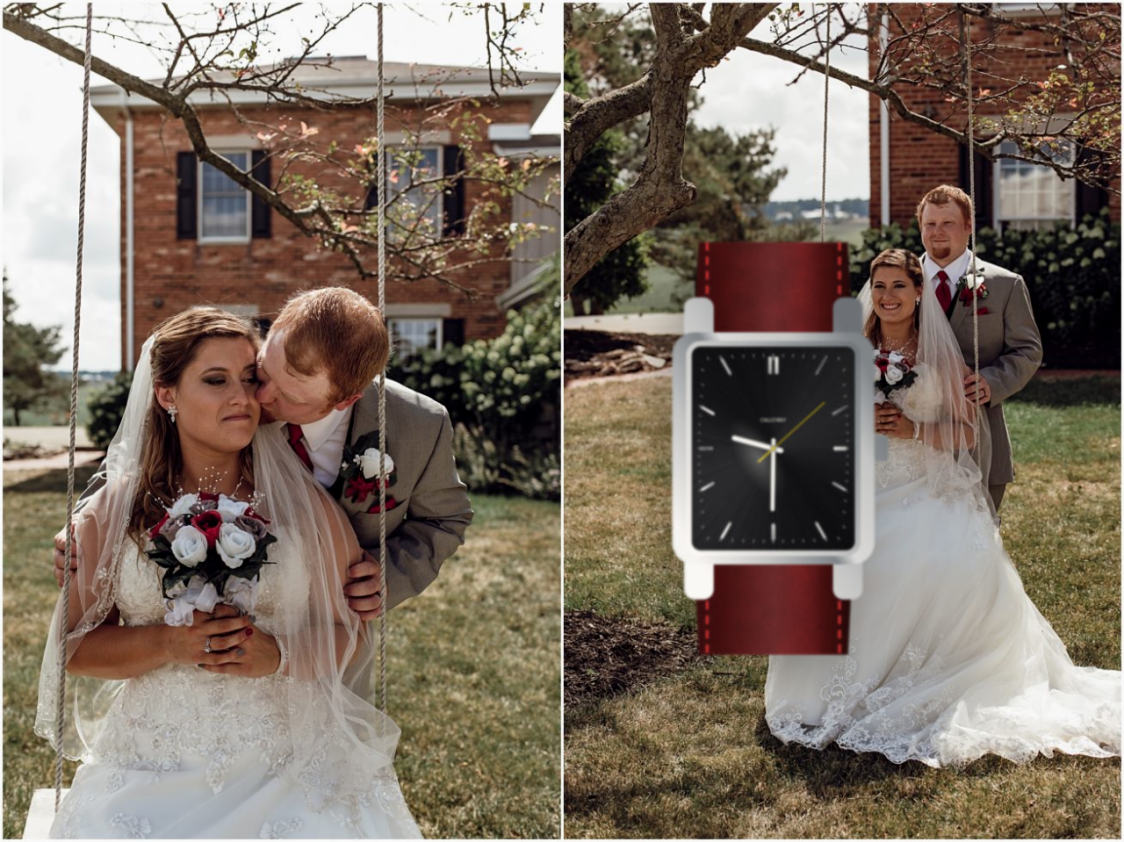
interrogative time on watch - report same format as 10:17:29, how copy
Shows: 9:30:08
